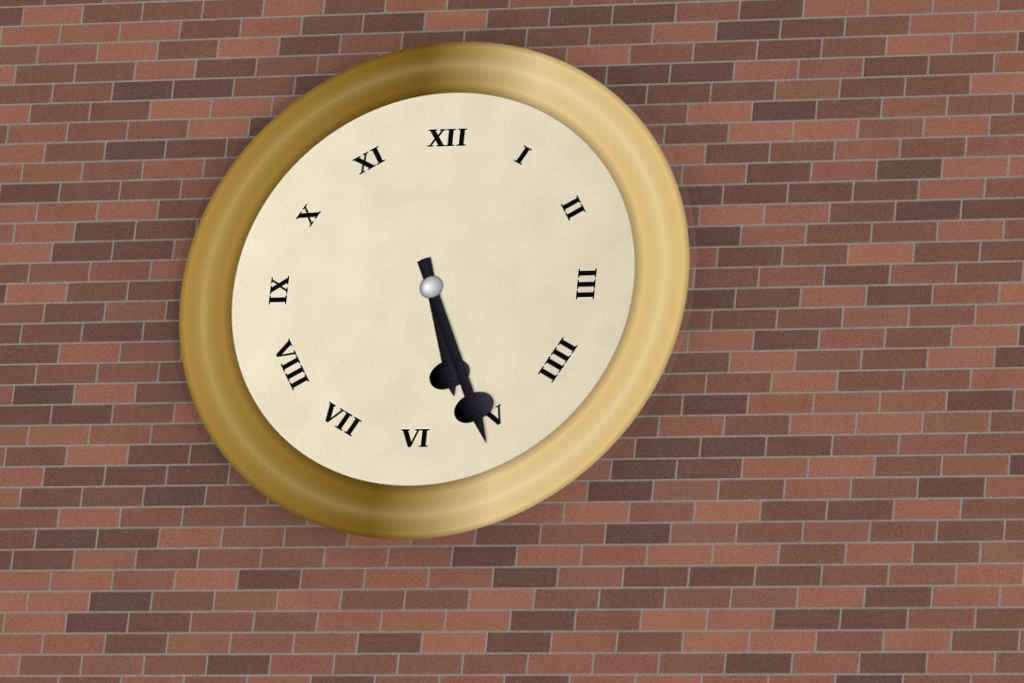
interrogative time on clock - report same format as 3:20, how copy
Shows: 5:26
